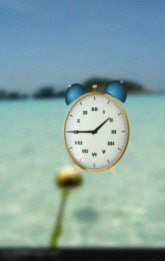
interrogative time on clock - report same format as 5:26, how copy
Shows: 1:45
